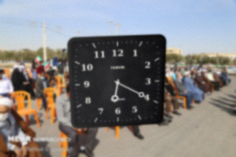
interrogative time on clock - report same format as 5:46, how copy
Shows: 6:20
